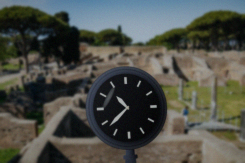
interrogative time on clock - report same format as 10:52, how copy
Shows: 10:38
